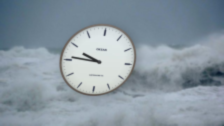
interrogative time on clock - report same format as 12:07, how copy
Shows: 9:46
